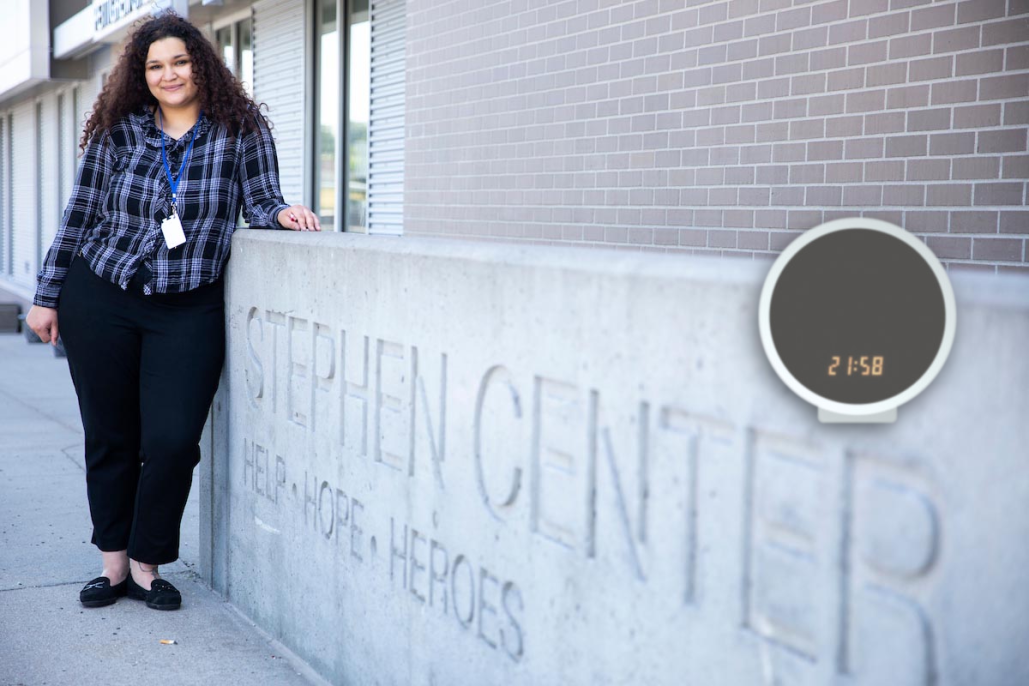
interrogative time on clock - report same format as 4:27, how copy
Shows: 21:58
